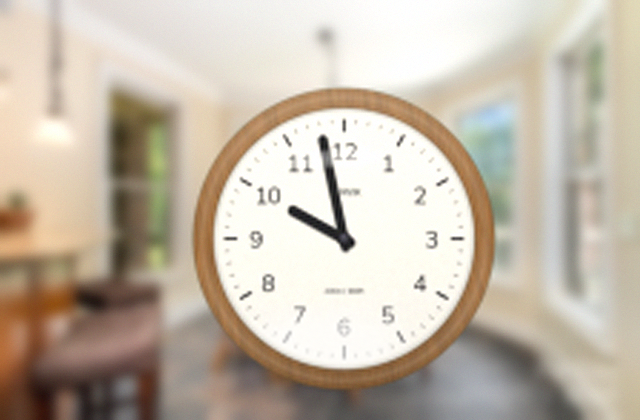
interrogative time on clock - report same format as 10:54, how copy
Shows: 9:58
